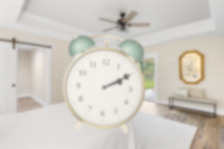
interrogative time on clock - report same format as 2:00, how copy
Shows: 2:10
